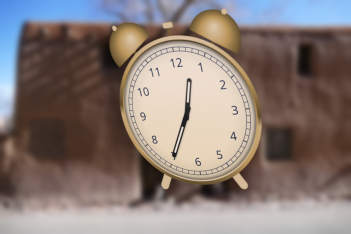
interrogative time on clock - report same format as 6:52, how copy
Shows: 12:35
